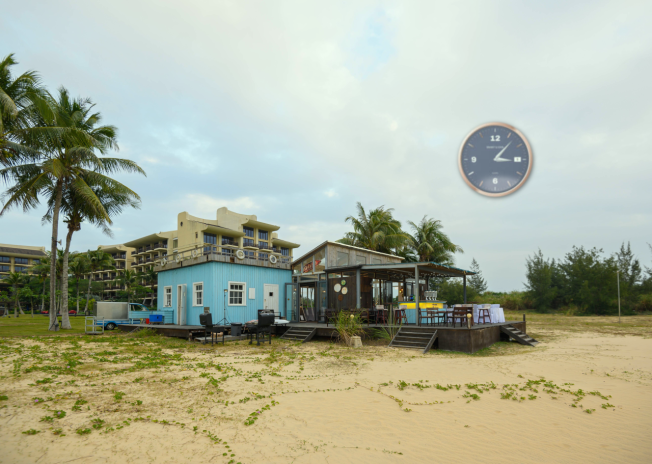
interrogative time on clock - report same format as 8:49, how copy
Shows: 3:07
